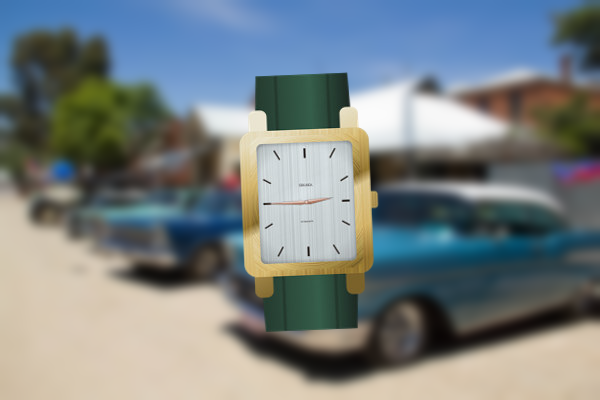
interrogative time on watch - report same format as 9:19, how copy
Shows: 2:45
